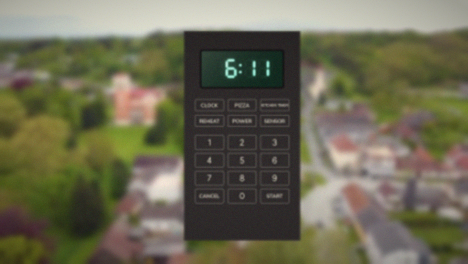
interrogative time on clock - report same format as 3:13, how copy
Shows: 6:11
